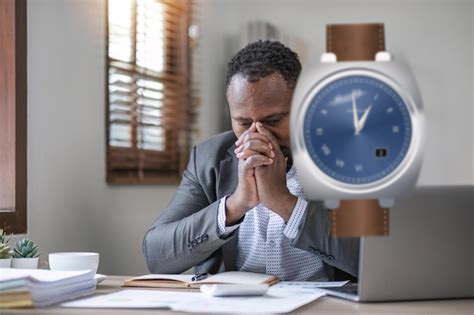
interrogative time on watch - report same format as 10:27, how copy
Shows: 12:59
